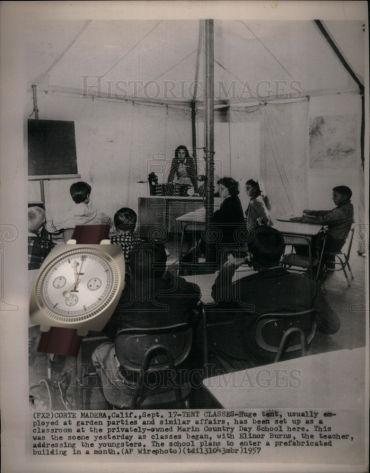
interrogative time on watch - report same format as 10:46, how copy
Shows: 6:57
